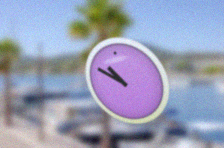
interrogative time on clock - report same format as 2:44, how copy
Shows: 10:51
